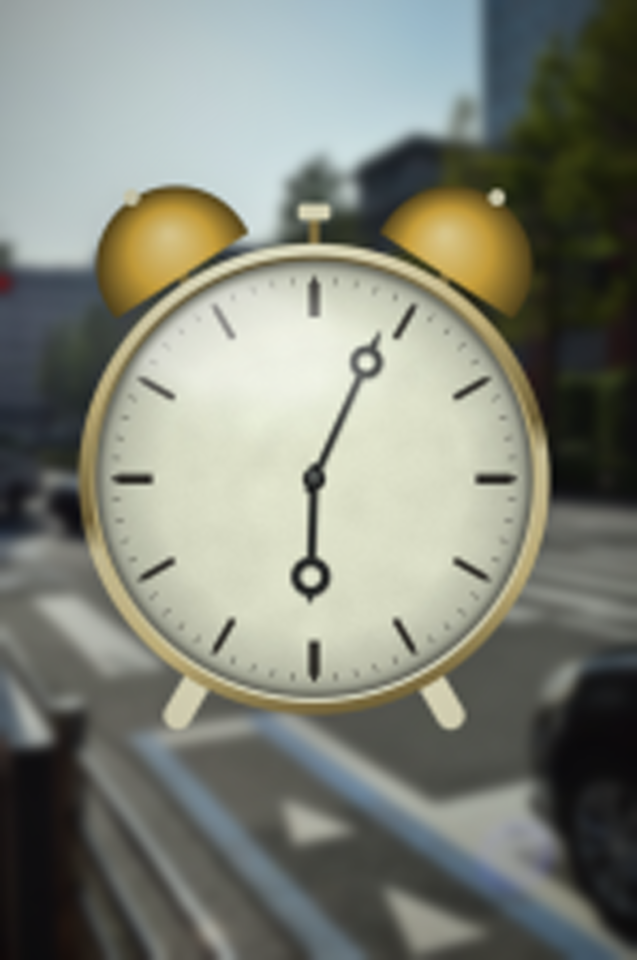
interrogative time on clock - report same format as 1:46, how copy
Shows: 6:04
